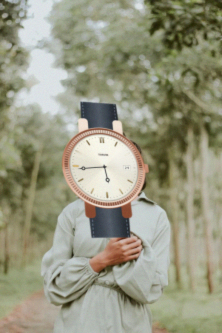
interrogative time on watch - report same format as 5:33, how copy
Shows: 5:44
